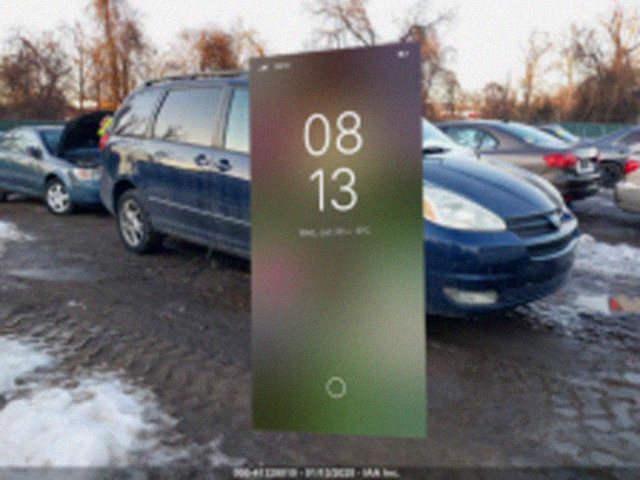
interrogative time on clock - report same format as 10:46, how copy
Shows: 8:13
